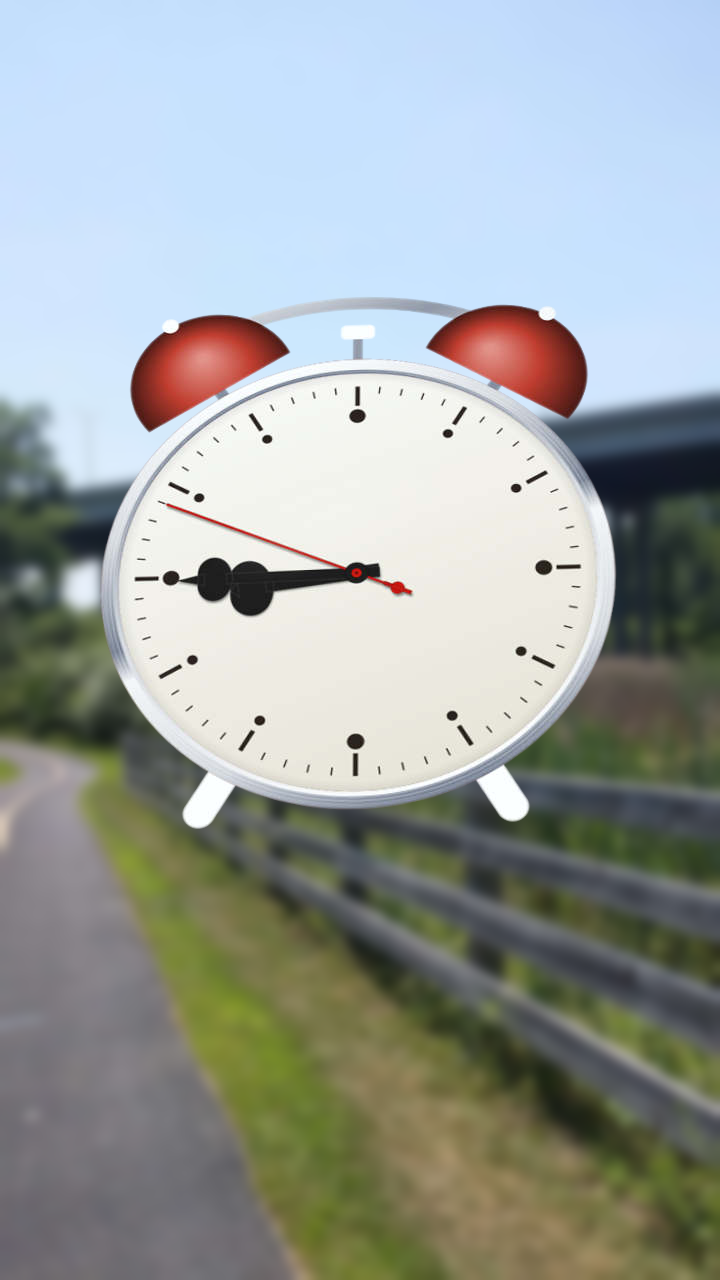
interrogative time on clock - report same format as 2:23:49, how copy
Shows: 8:44:49
